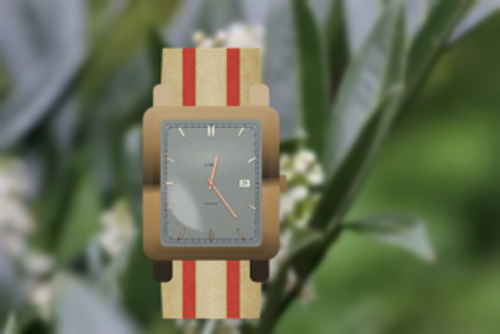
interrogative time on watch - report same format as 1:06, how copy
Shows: 12:24
